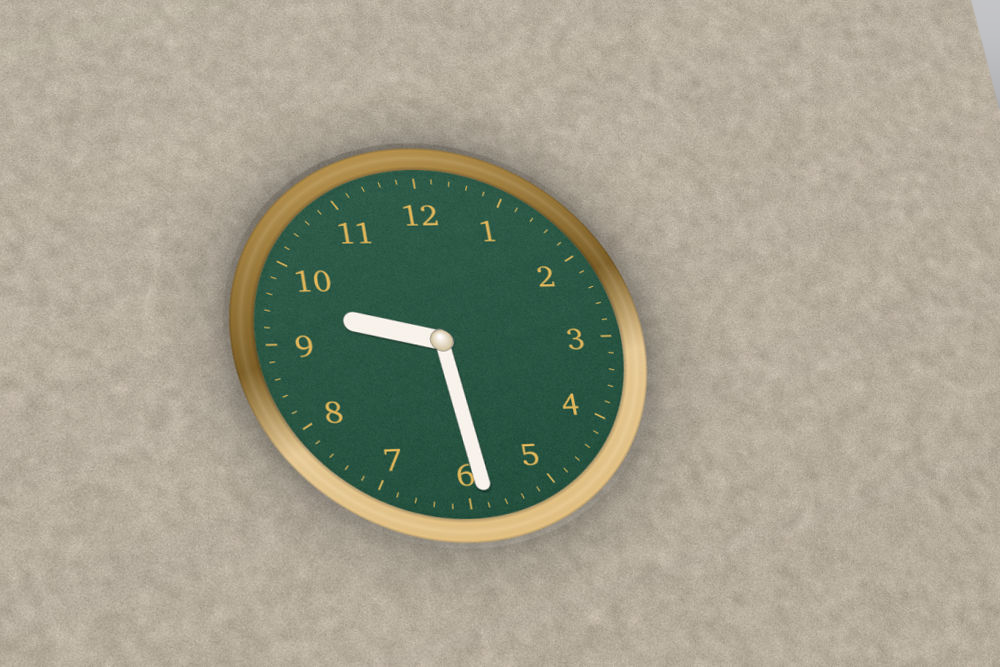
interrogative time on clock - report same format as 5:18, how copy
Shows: 9:29
